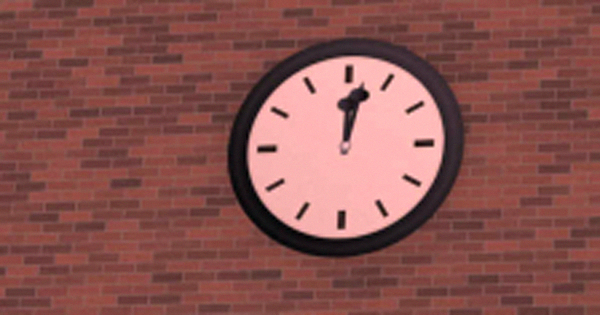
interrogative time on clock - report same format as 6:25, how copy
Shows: 12:02
